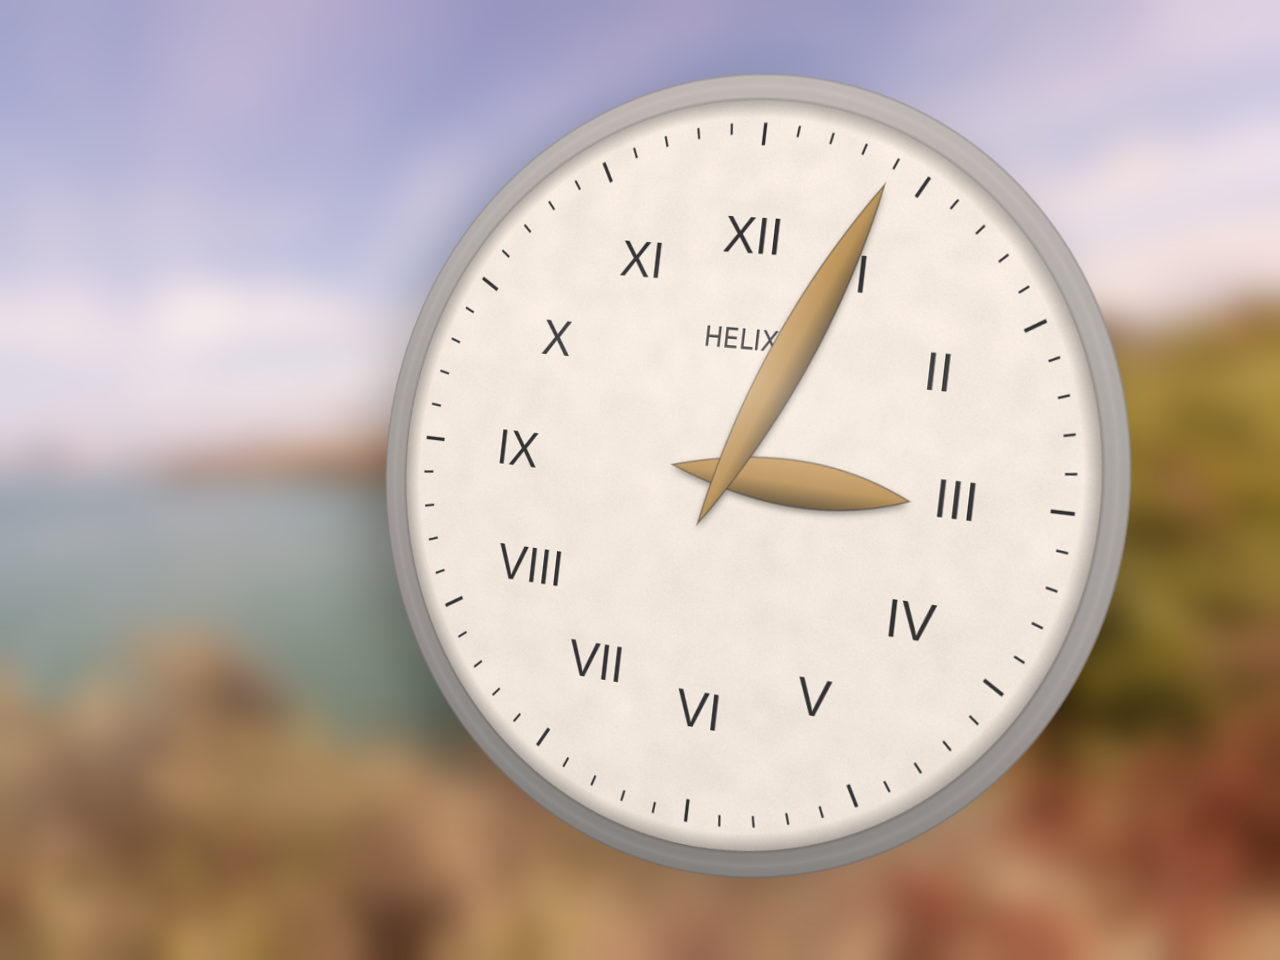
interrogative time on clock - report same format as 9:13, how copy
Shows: 3:04
